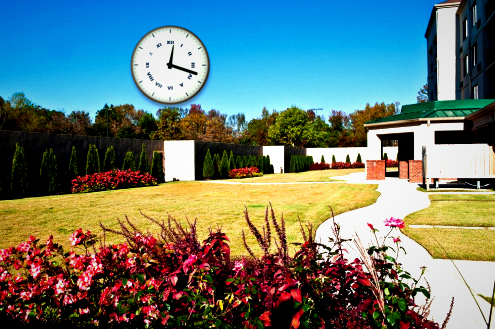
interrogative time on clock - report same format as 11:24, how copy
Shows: 12:18
